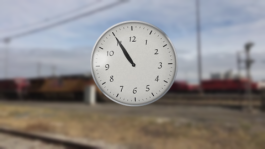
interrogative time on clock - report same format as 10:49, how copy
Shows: 10:55
